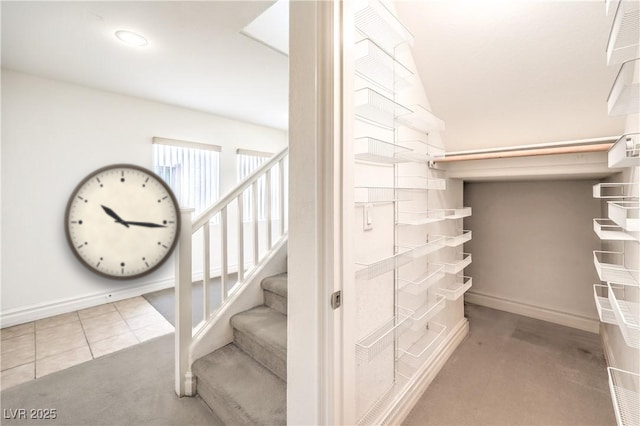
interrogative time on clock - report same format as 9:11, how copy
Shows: 10:16
